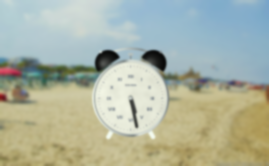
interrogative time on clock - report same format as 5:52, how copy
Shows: 5:28
